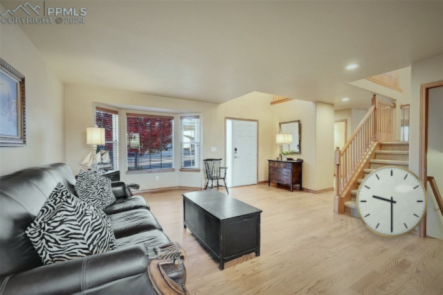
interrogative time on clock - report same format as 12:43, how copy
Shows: 9:30
